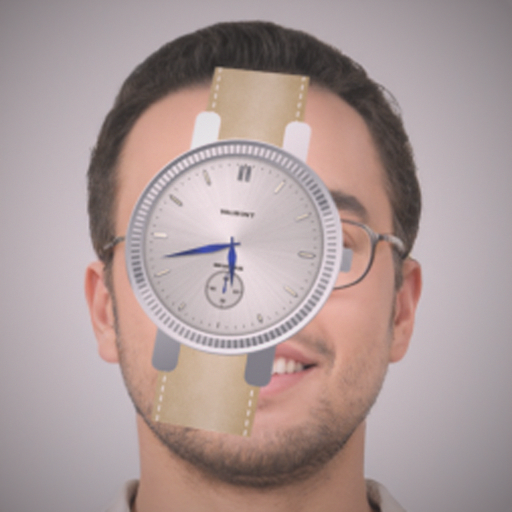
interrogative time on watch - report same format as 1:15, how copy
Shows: 5:42
